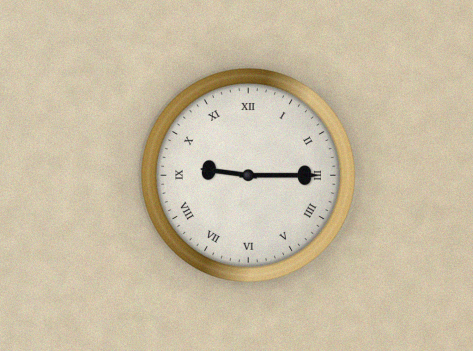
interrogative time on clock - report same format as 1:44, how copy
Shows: 9:15
